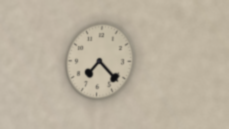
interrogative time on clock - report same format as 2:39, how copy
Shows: 7:22
